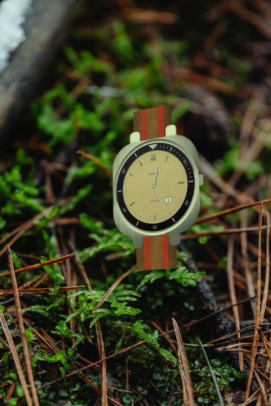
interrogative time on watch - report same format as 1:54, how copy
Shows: 12:26
